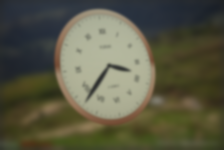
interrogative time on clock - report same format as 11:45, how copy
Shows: 3:38
